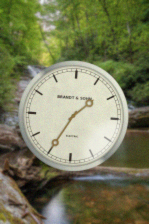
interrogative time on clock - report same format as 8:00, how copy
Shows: 1:35
